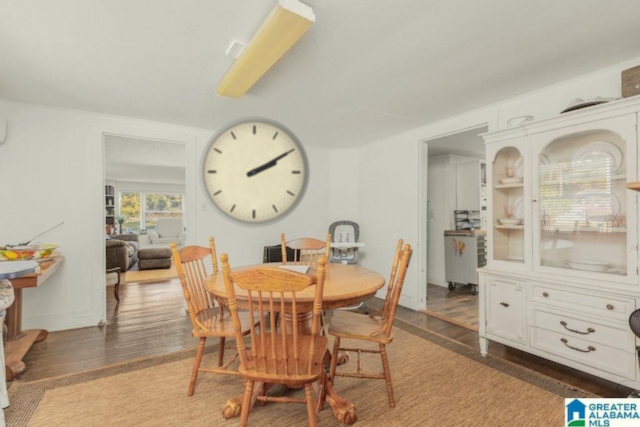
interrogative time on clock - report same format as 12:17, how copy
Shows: 2:10
